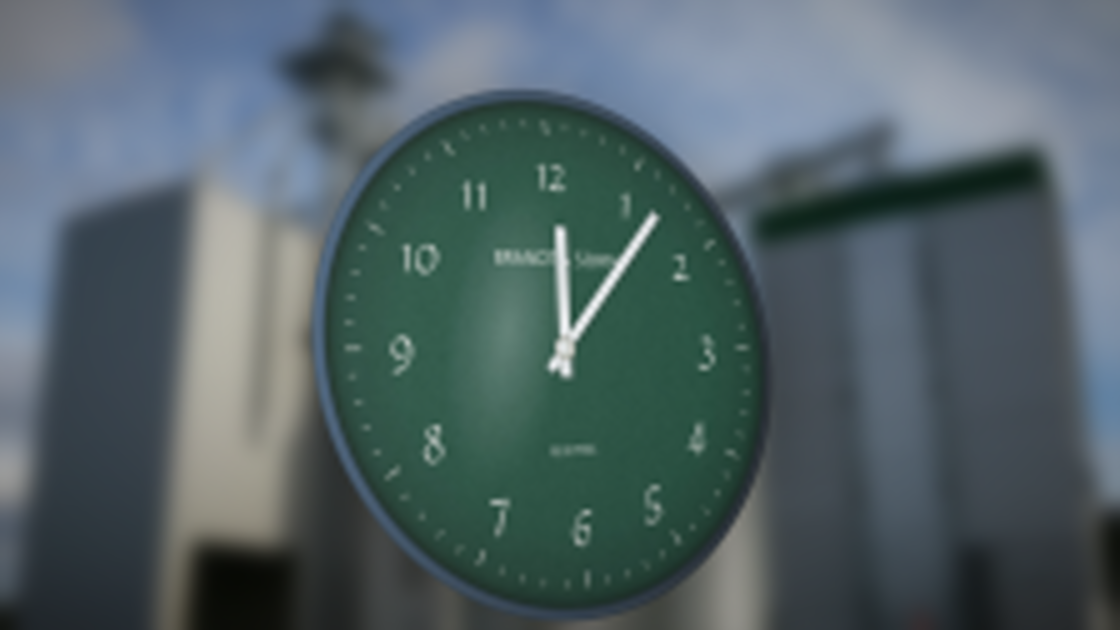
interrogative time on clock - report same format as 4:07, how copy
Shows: 12:07
